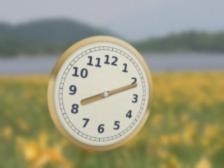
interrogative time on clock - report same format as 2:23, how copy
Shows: 8:11
